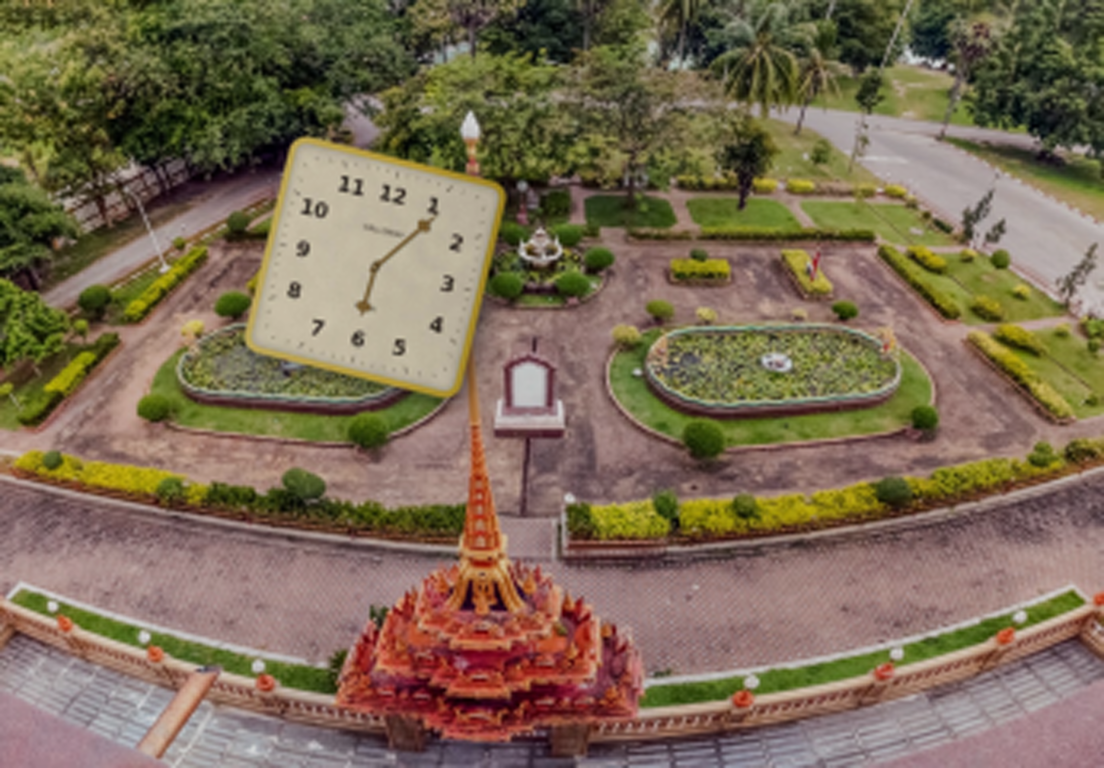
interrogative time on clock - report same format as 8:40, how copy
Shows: 6:06
